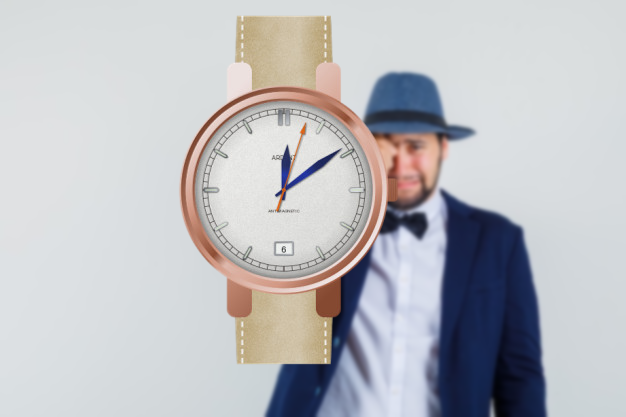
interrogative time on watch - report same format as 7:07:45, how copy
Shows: 12:09:03
